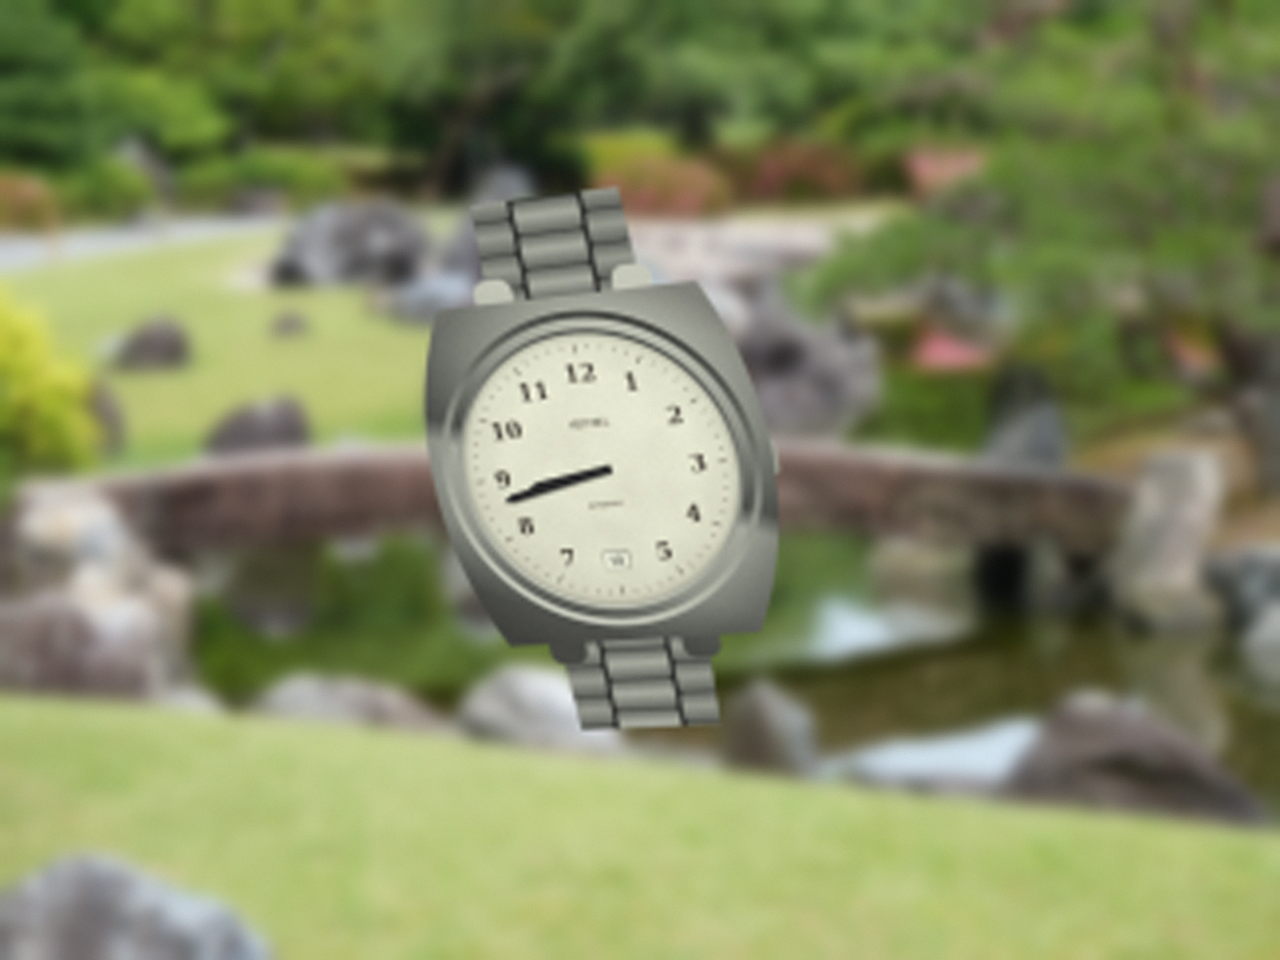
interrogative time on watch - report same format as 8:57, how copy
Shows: 8:43
